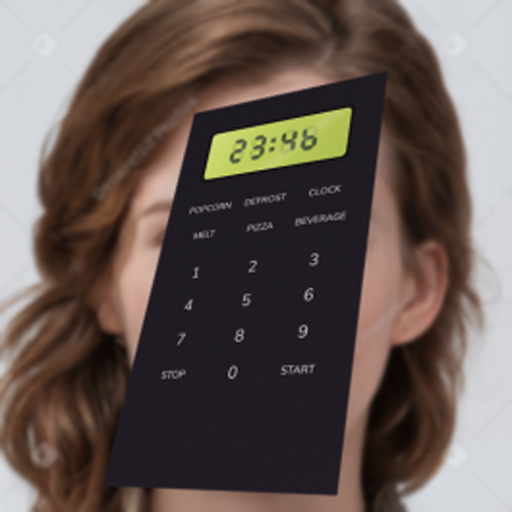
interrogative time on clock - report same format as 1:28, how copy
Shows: 23:46
